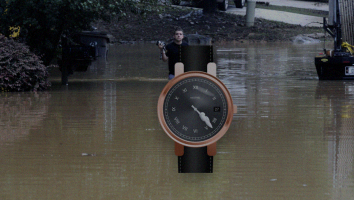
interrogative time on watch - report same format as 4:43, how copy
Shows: 4:23
